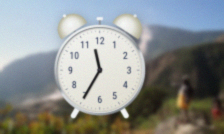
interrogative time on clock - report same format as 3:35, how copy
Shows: 11:35
